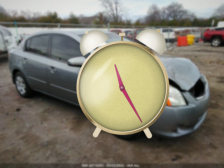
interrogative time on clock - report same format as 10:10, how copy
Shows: 11:25
